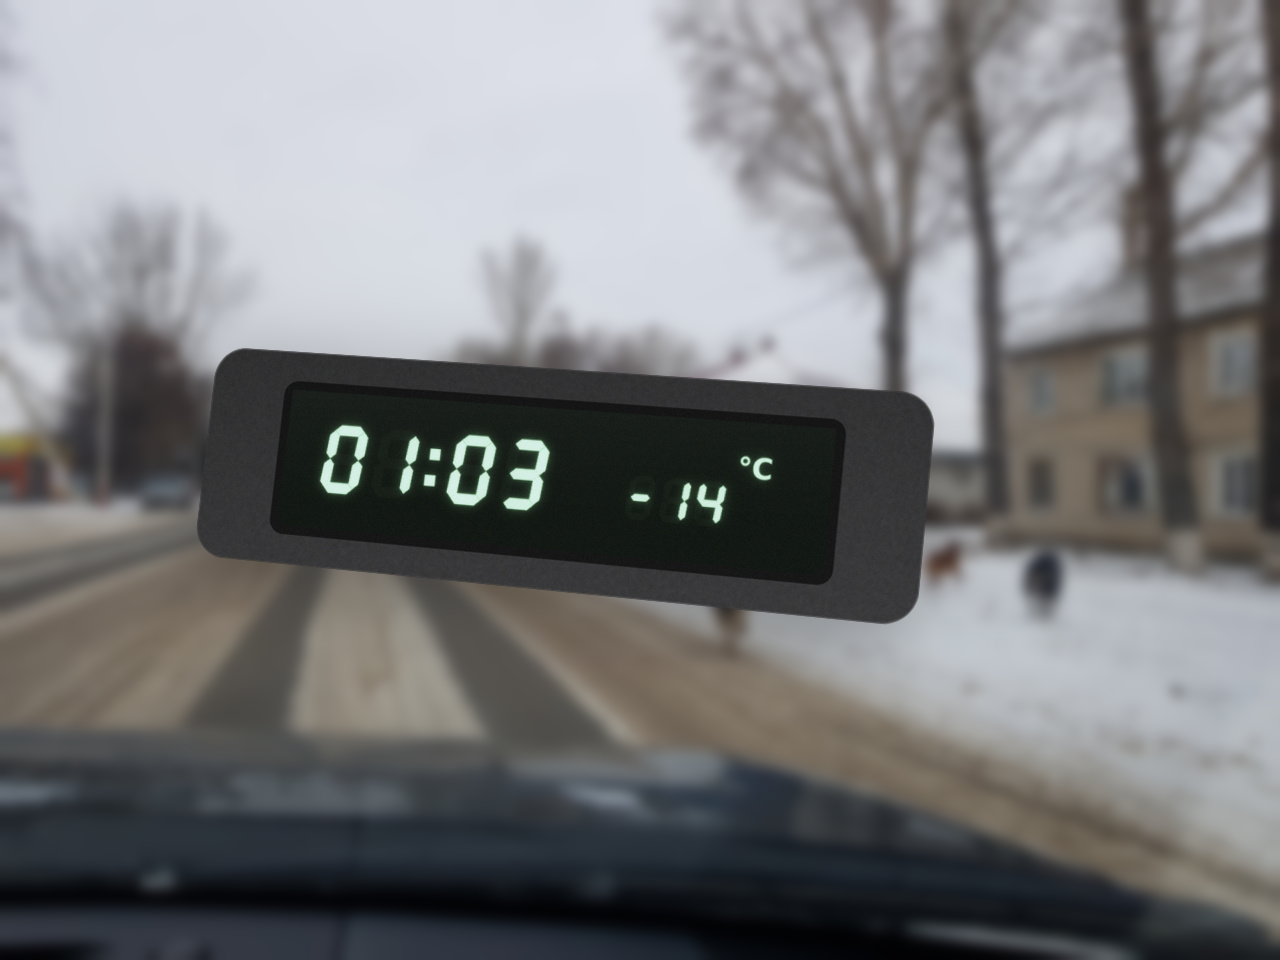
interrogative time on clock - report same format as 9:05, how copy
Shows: 1:03
